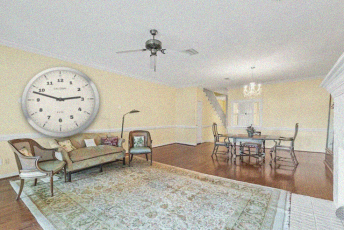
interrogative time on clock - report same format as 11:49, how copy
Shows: 2:48
